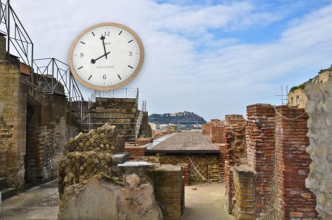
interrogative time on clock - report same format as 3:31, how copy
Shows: 7:58
